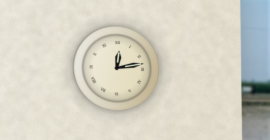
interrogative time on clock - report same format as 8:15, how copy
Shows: 12:13
